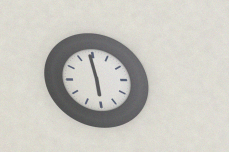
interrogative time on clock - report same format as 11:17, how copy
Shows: 5:59
